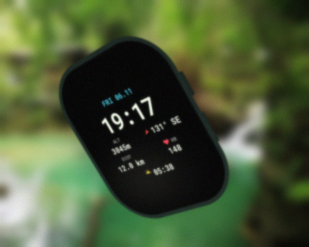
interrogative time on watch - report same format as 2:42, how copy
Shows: 19:17
